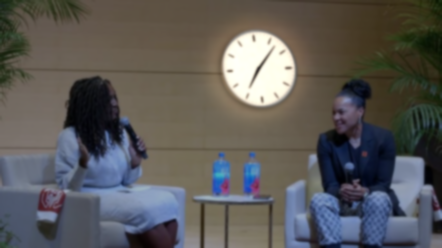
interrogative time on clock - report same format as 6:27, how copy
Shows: 7:07
